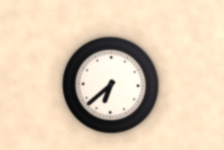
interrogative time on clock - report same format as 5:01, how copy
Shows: 6:38
